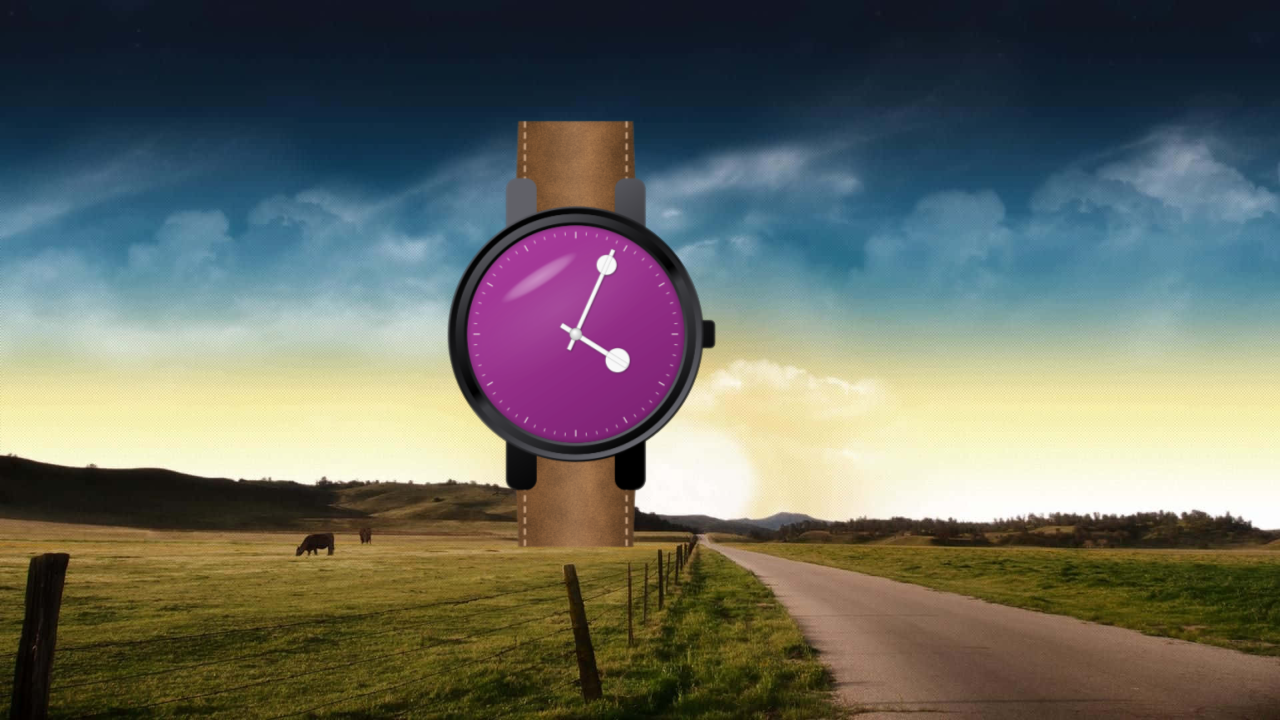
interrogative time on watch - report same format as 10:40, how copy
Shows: 4:04
